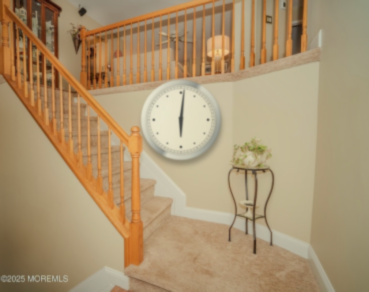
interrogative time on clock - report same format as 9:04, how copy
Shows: 6:01
